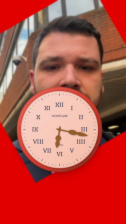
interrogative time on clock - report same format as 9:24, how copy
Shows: 6:17
